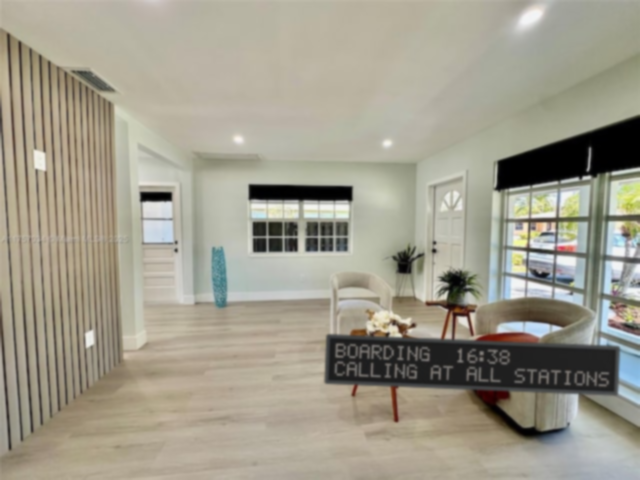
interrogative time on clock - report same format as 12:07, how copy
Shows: 16:38
